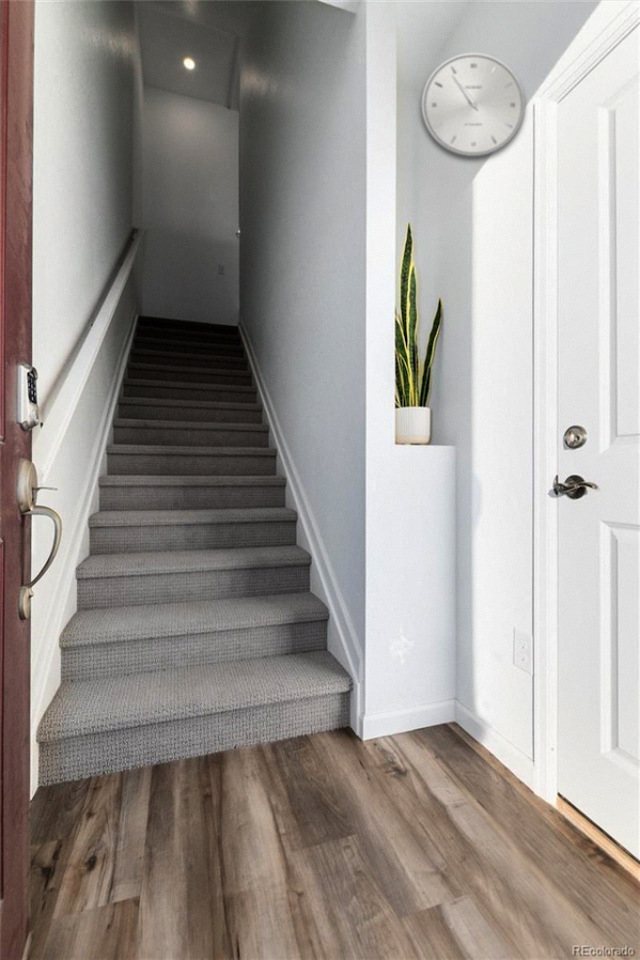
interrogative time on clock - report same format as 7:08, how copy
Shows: 10:54
